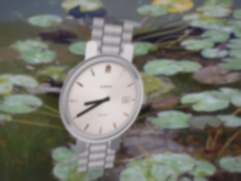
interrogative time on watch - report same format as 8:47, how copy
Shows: 8:40
